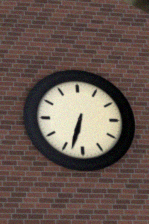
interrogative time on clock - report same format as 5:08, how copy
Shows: 6:33
